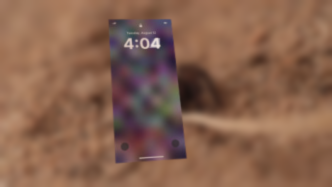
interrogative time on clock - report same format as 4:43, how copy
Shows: 4:04
